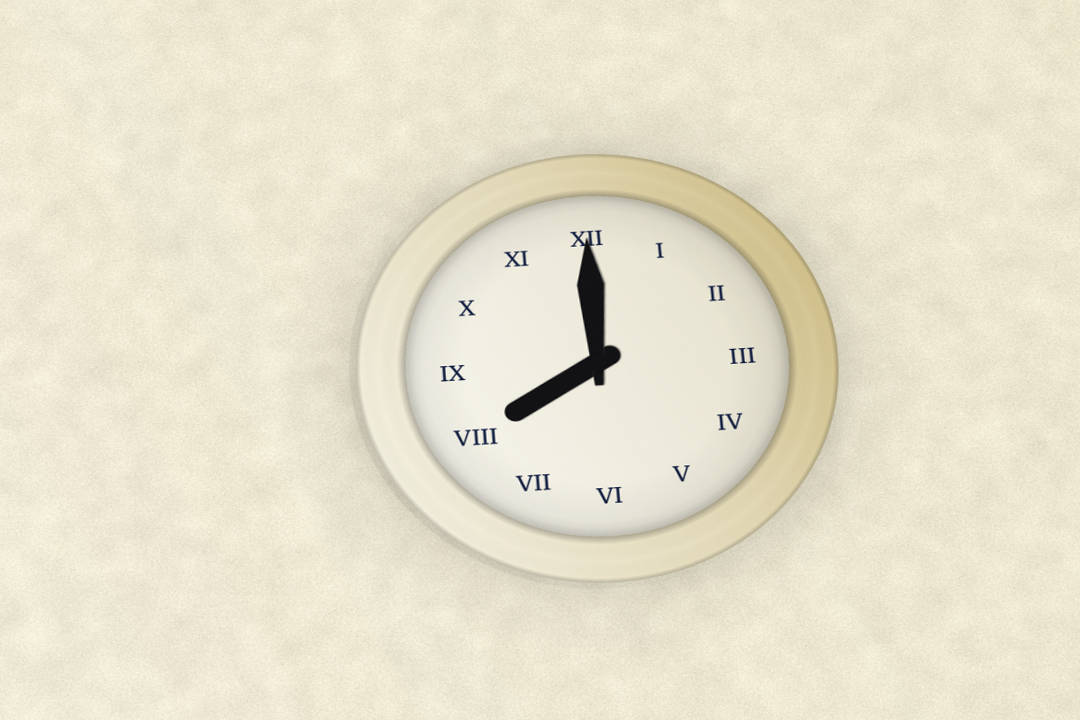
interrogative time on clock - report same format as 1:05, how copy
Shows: 8:00
